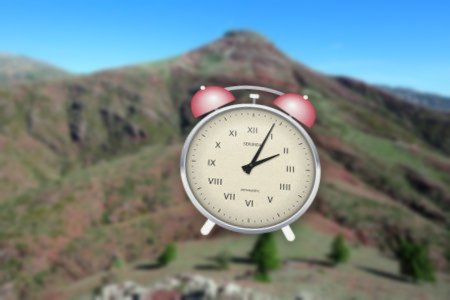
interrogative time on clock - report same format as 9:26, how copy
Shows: 2:04
